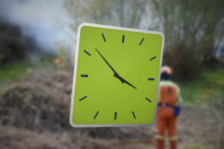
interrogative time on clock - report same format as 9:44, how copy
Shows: 3:52
